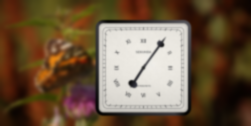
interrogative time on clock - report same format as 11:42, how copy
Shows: 7:06
